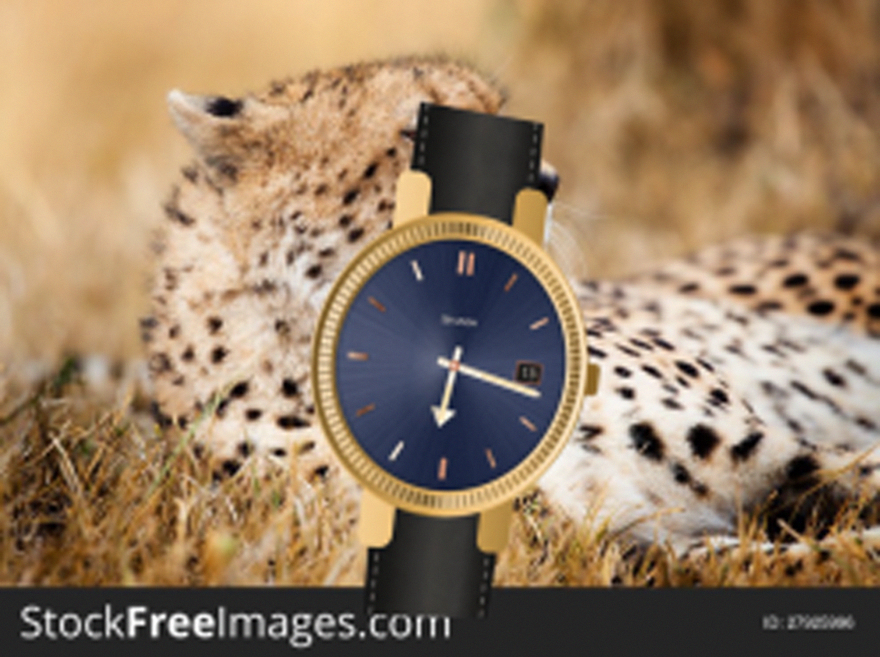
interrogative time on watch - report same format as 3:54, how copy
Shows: 6:17
